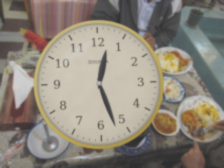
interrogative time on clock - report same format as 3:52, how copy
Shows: 12:27
